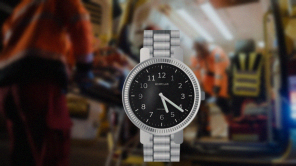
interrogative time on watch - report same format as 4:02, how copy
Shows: 5:21
